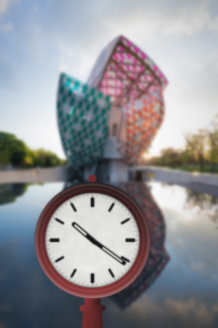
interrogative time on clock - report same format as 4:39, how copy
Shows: 10:21
